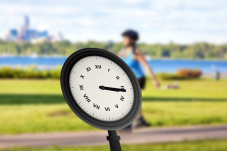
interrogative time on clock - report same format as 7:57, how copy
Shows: 3:16
